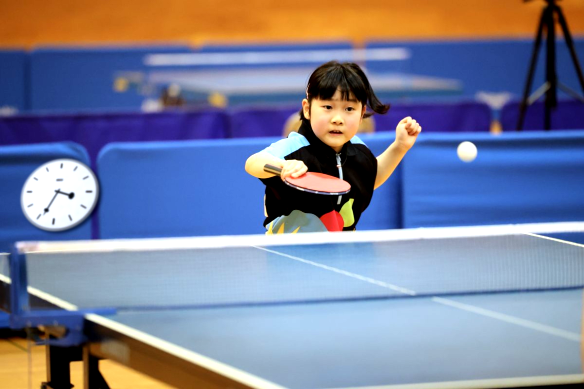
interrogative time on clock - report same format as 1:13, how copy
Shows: 3:34
